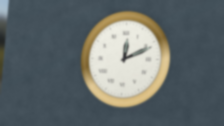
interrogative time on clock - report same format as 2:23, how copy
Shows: 12:11
